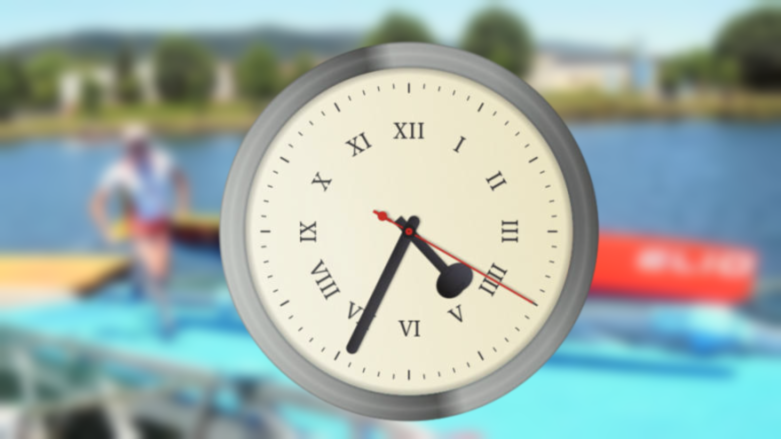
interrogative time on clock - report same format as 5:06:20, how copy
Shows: 4:34:20
